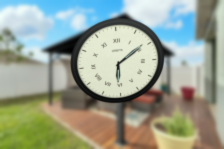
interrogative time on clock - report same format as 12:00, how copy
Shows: 6:09
